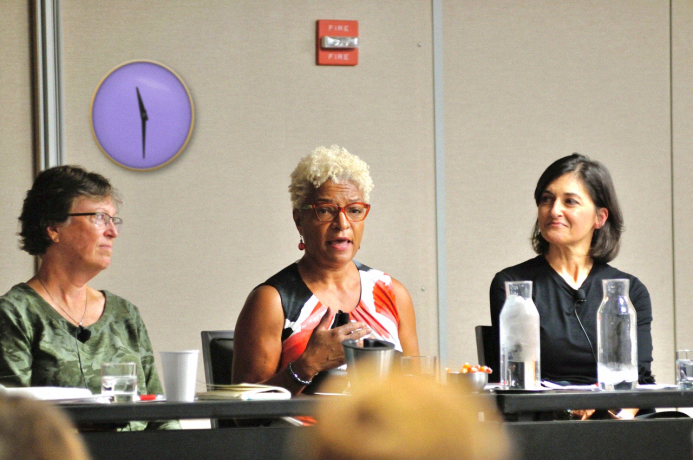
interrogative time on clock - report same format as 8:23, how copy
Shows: 11:30
